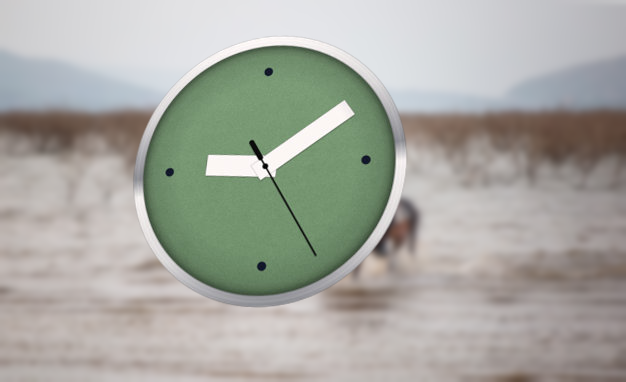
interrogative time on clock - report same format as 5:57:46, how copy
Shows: 9:09:25
